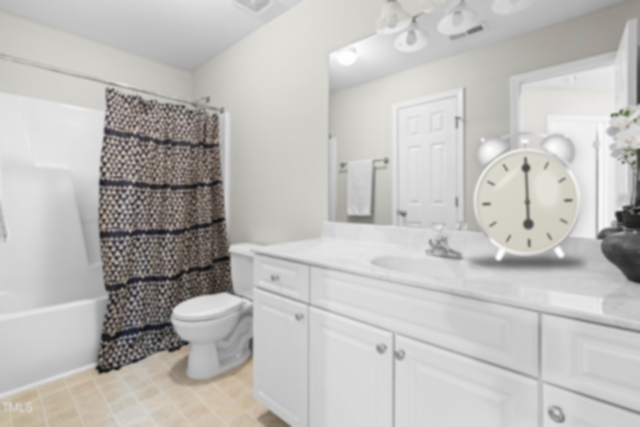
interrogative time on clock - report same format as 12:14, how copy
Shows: 6:00
